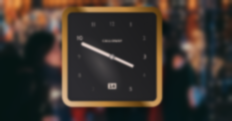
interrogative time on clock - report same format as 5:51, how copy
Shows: 3:49
